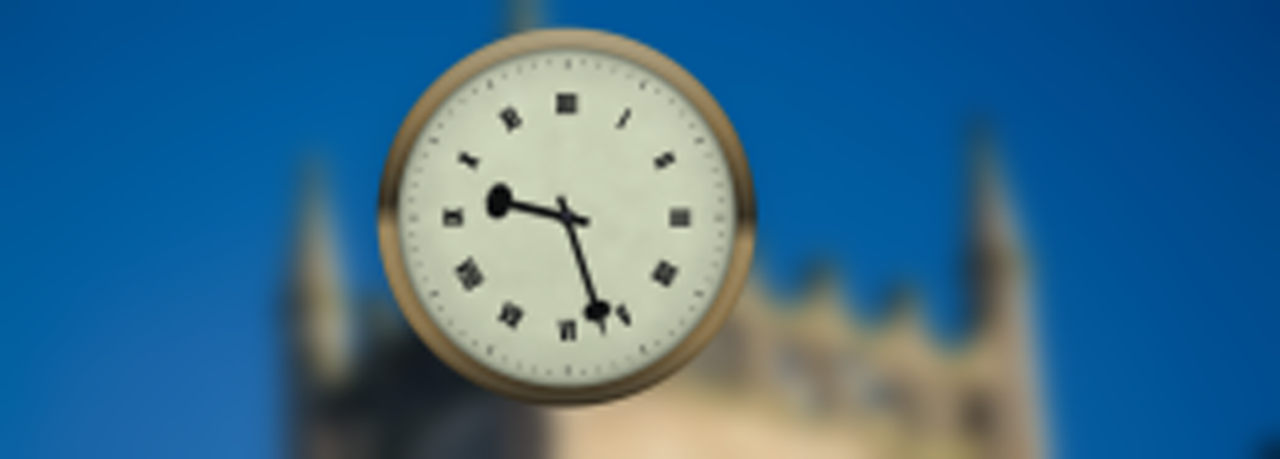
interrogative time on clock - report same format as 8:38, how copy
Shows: 9:27
